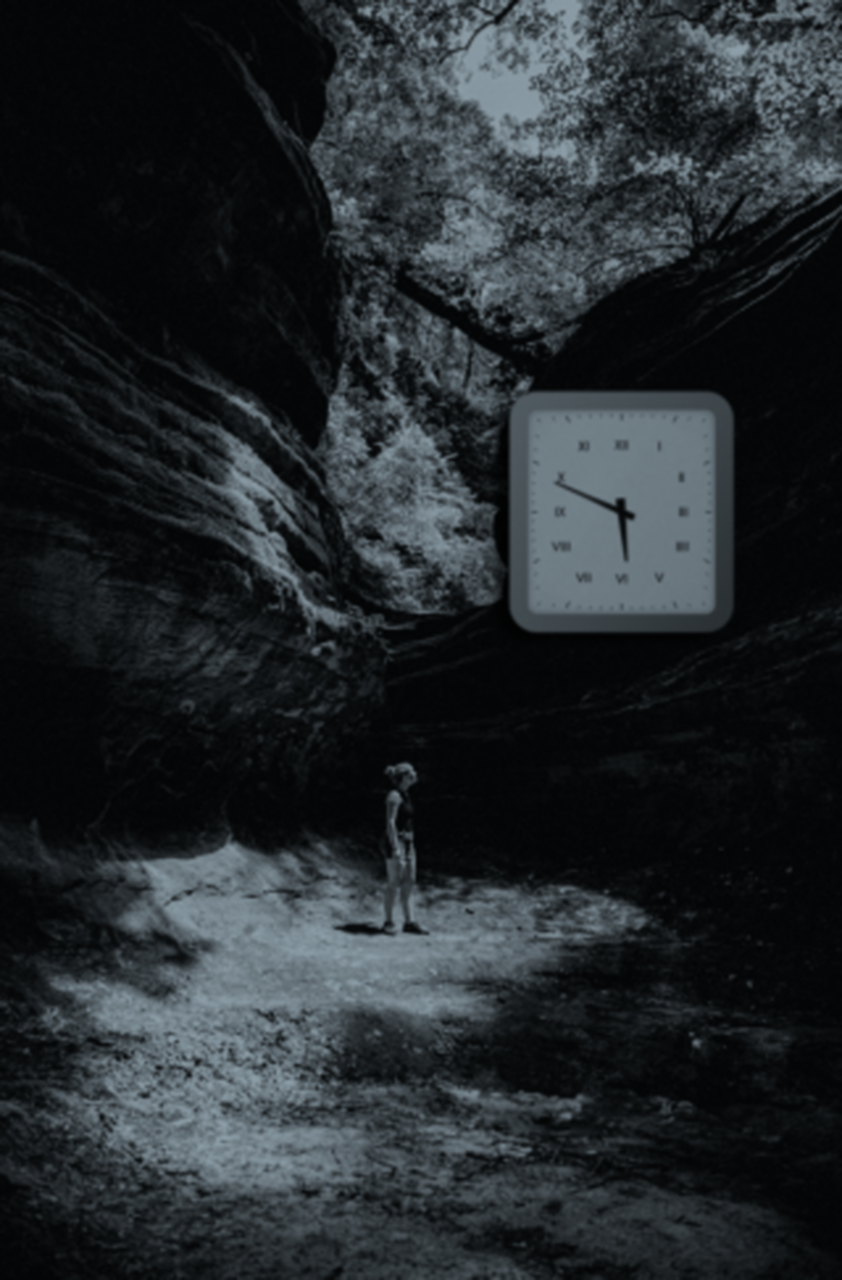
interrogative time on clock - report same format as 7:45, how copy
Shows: 5:49
